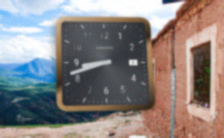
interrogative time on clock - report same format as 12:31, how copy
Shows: 8:42
